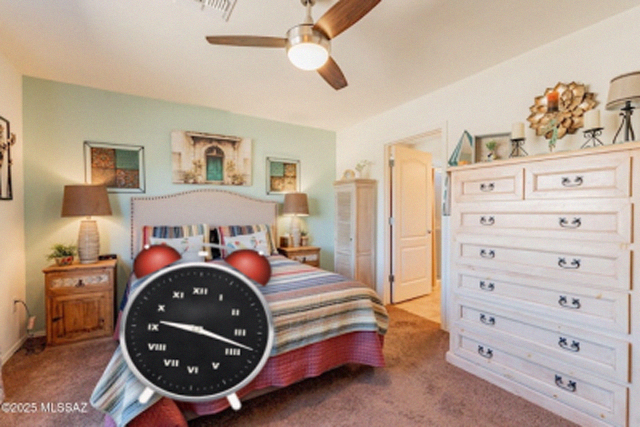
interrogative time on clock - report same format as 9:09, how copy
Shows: 9:18
